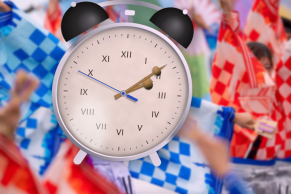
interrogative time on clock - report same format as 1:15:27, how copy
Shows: 2:08:49
